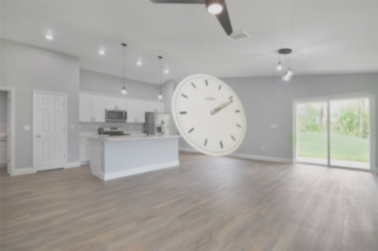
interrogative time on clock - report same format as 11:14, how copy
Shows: 2:11
